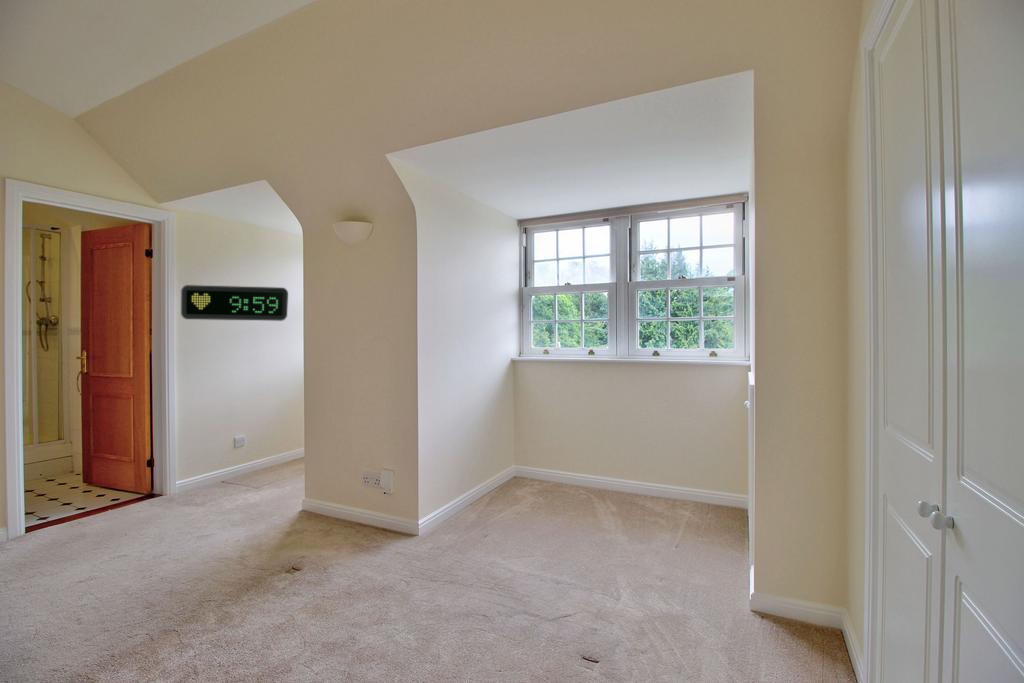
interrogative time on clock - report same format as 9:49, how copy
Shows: 9:59
